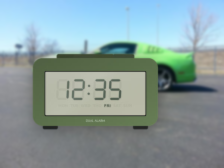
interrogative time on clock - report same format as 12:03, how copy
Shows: 12:35
